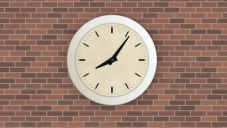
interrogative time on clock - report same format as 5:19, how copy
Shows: 8:06
